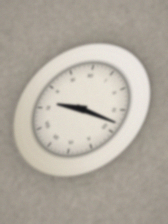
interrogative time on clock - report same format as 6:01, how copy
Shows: 9:18
